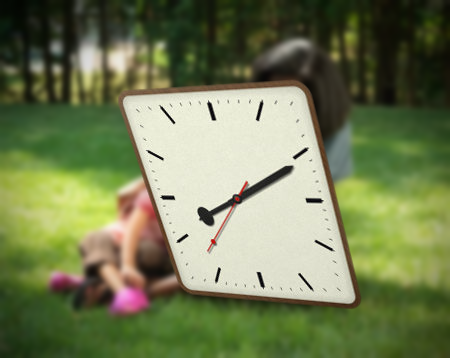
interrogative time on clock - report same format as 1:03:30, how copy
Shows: 8:10:37
